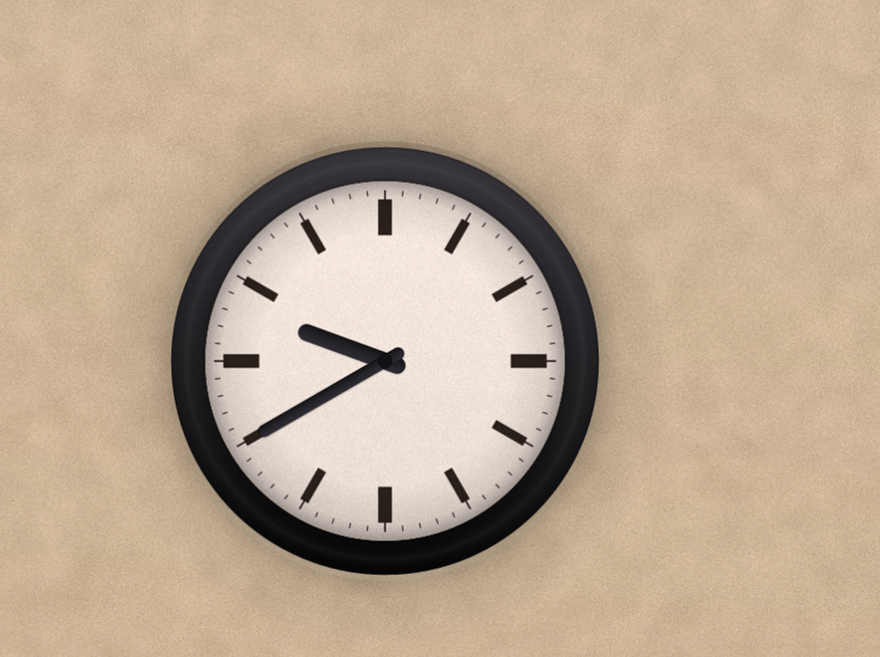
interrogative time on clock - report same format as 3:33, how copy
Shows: 9:40
